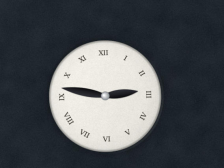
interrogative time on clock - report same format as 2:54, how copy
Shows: 2:47
